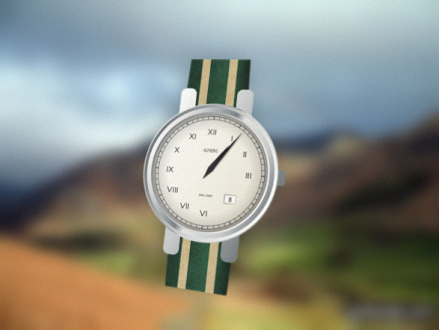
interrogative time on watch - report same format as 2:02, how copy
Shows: 1:06
